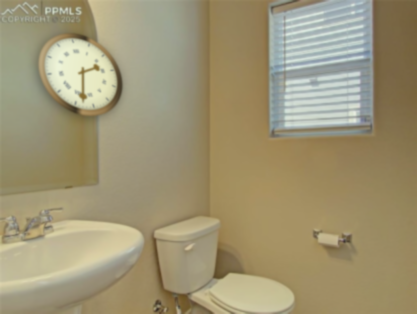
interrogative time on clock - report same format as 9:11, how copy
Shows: 2:33
